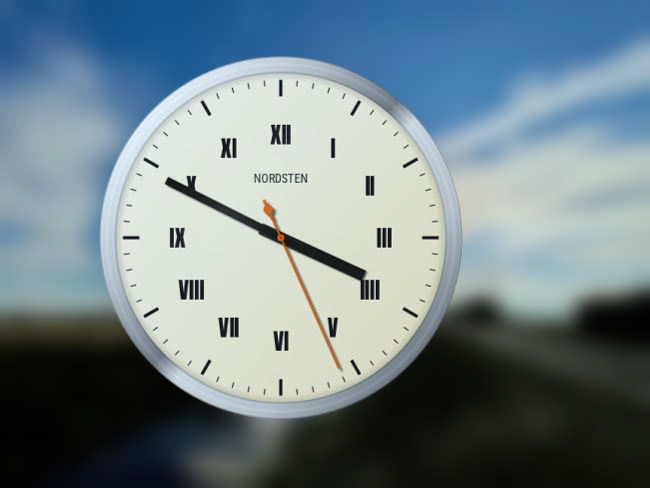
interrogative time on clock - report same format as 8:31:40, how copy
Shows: 3:49:26
